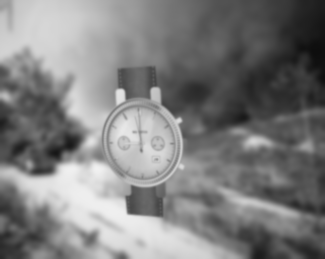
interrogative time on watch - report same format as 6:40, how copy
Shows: 8:58
